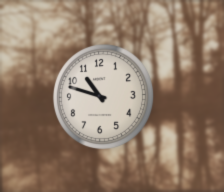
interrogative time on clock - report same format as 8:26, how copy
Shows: 10:48
